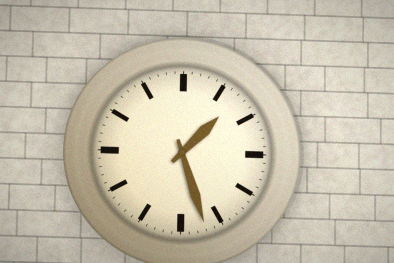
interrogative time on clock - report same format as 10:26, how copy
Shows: 1:27
